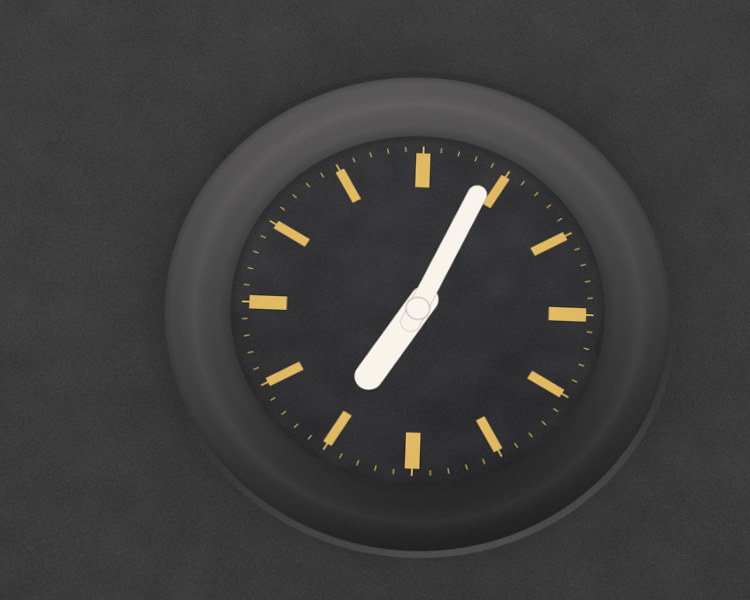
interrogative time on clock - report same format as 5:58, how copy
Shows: 7:04
